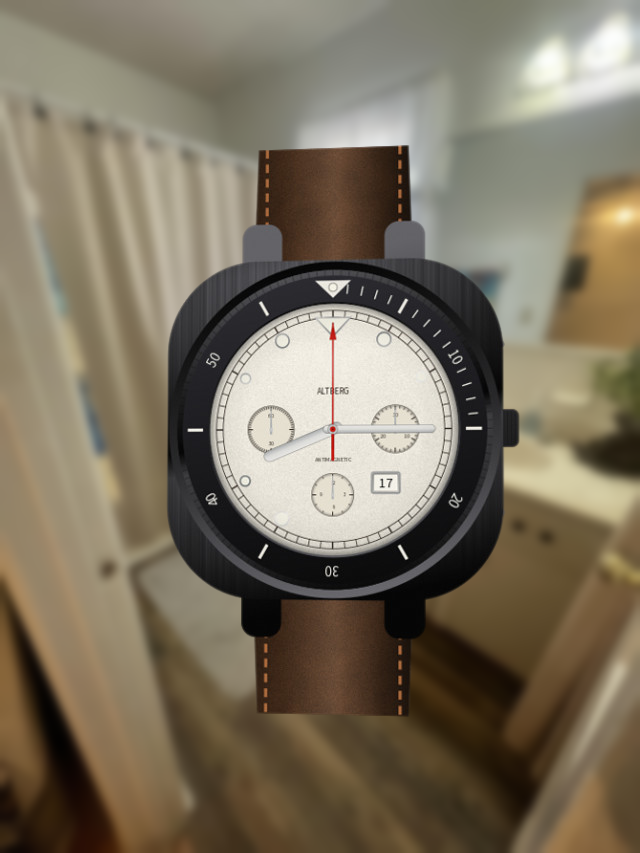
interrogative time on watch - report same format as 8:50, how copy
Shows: 8:15
